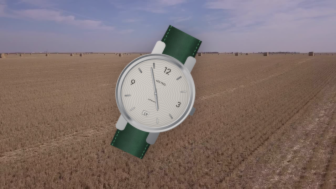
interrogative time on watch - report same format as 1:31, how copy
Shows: 4:54
